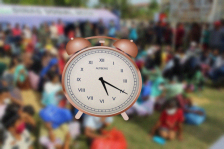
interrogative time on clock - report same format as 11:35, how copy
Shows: 5:20
